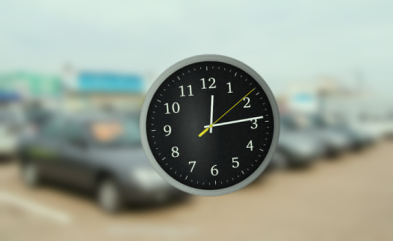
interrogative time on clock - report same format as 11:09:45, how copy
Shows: 12:14:09
